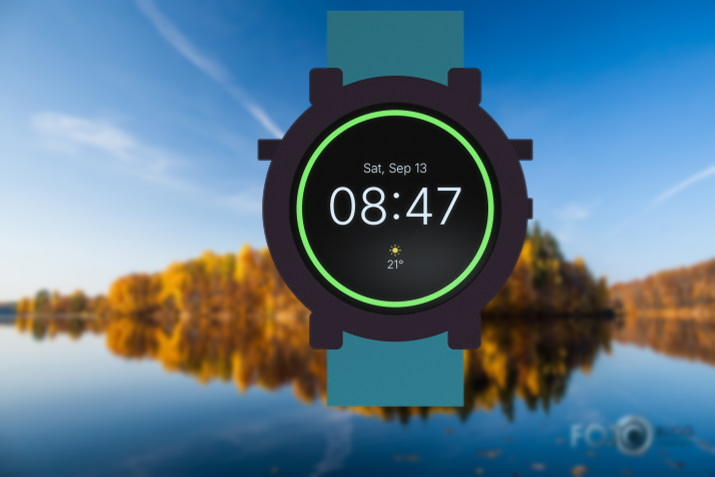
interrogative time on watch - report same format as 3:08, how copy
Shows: 8:47
